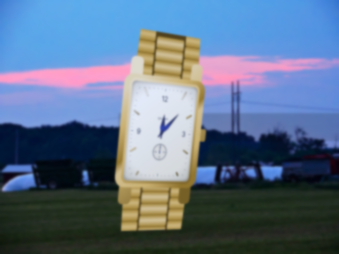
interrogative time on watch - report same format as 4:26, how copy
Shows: 12:07
